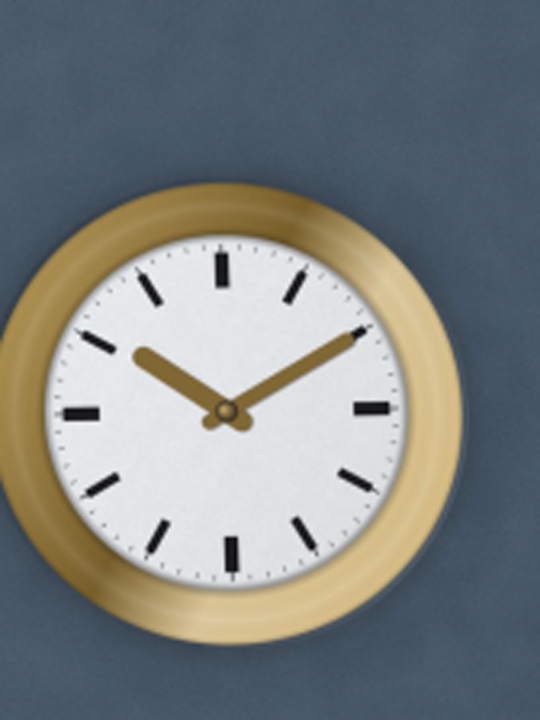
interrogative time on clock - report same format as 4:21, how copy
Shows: 10:10
